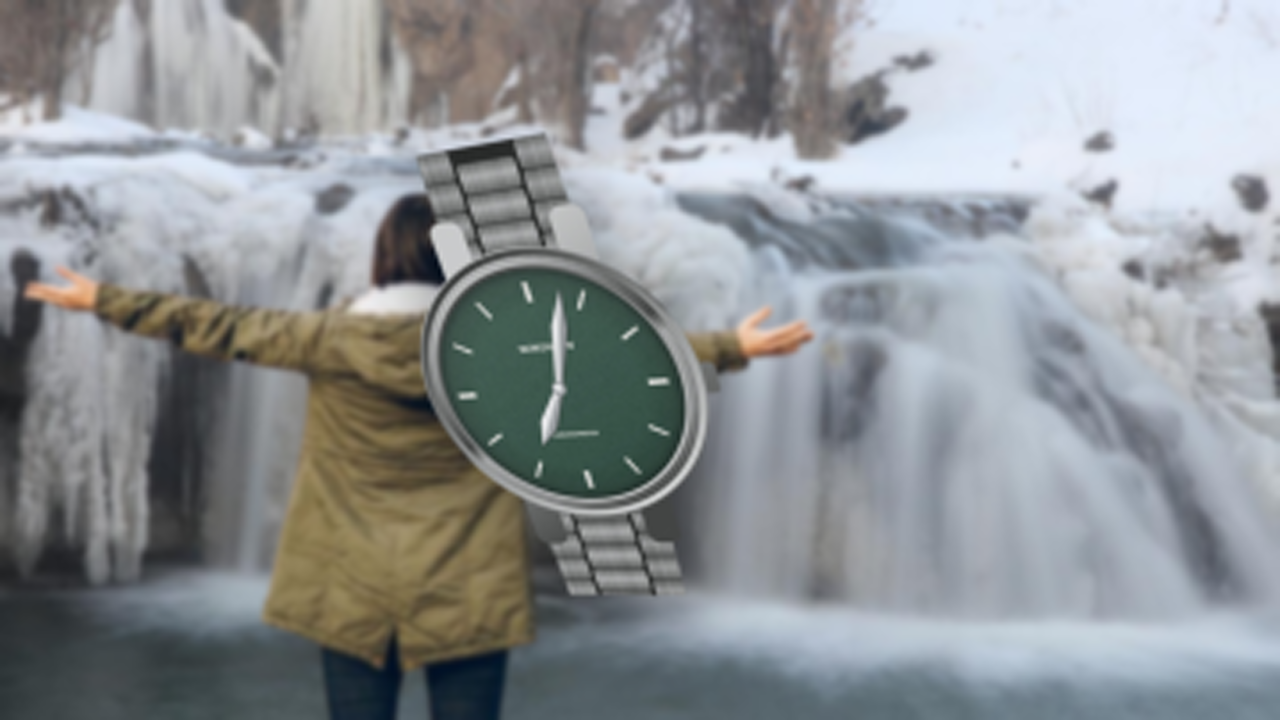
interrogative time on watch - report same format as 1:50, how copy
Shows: 7:03
